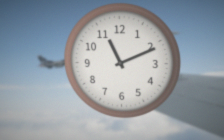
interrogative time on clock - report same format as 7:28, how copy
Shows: 11:11
